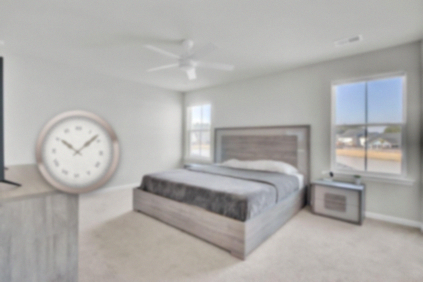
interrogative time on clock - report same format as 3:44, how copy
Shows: 10:08
